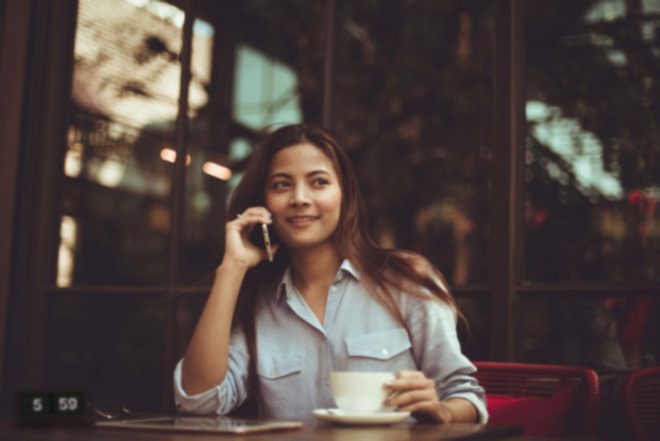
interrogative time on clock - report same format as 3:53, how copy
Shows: 5:59
